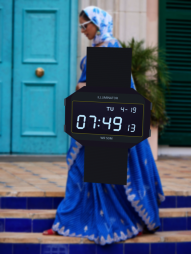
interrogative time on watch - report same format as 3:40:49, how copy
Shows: 7:49:13
